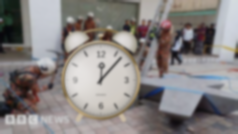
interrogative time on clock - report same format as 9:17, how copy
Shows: 12:07
